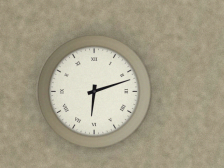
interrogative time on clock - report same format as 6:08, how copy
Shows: 6:12
